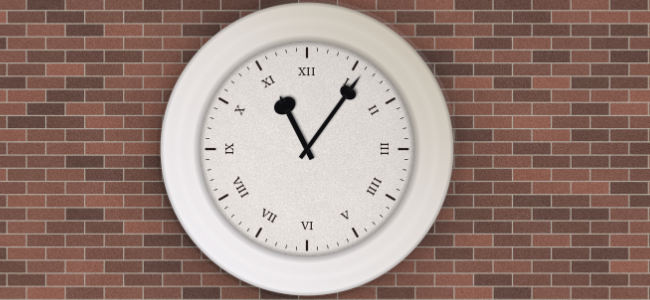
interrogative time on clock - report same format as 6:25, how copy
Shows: 11:06
